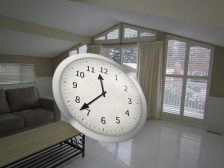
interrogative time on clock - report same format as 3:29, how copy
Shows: 11:37
